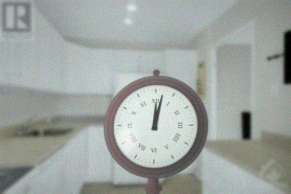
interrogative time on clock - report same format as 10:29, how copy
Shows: 12:02
